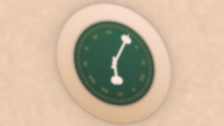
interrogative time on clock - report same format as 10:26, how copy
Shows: 6:06
